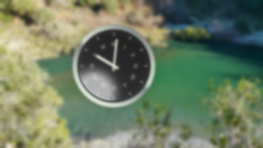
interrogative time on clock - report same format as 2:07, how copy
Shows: 10:01
